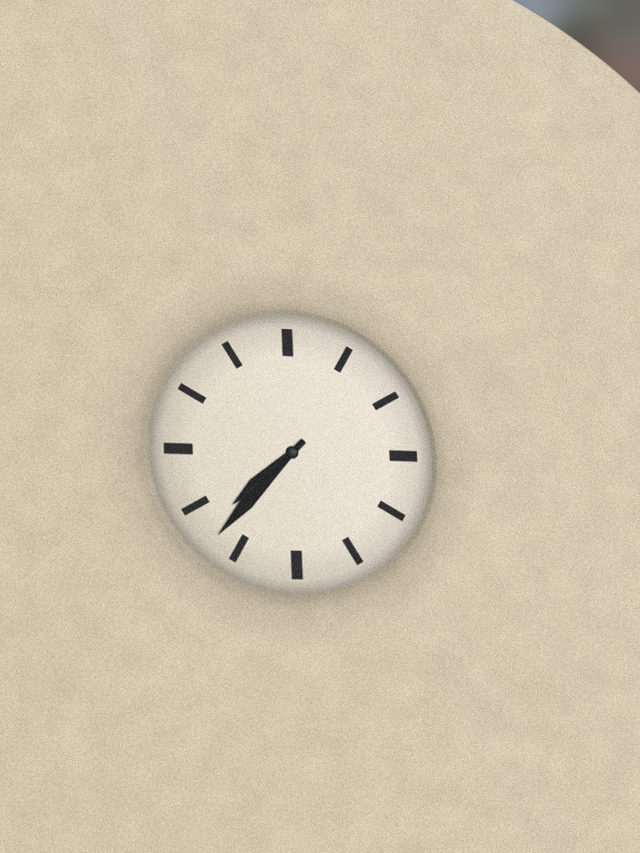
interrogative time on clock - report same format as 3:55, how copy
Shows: 7:37
